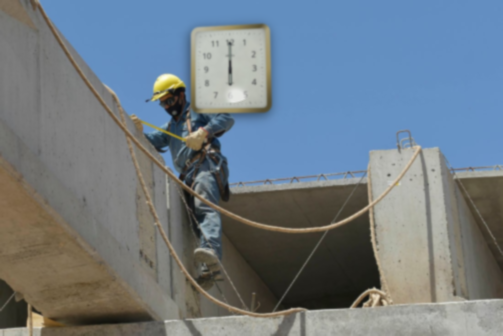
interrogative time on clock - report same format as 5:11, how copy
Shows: 6:00
